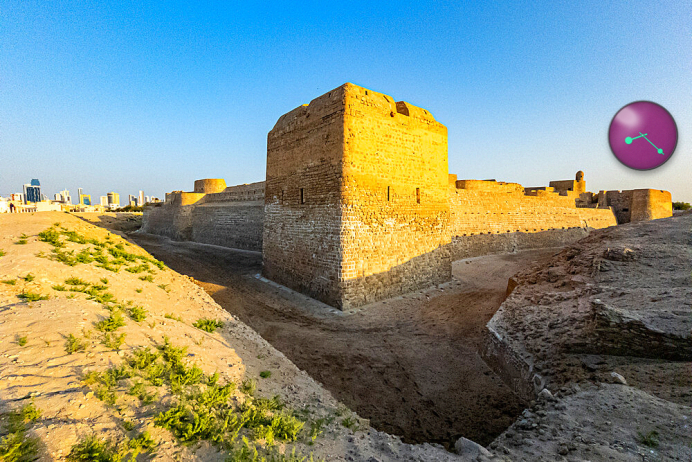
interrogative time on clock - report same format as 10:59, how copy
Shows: 8:22
